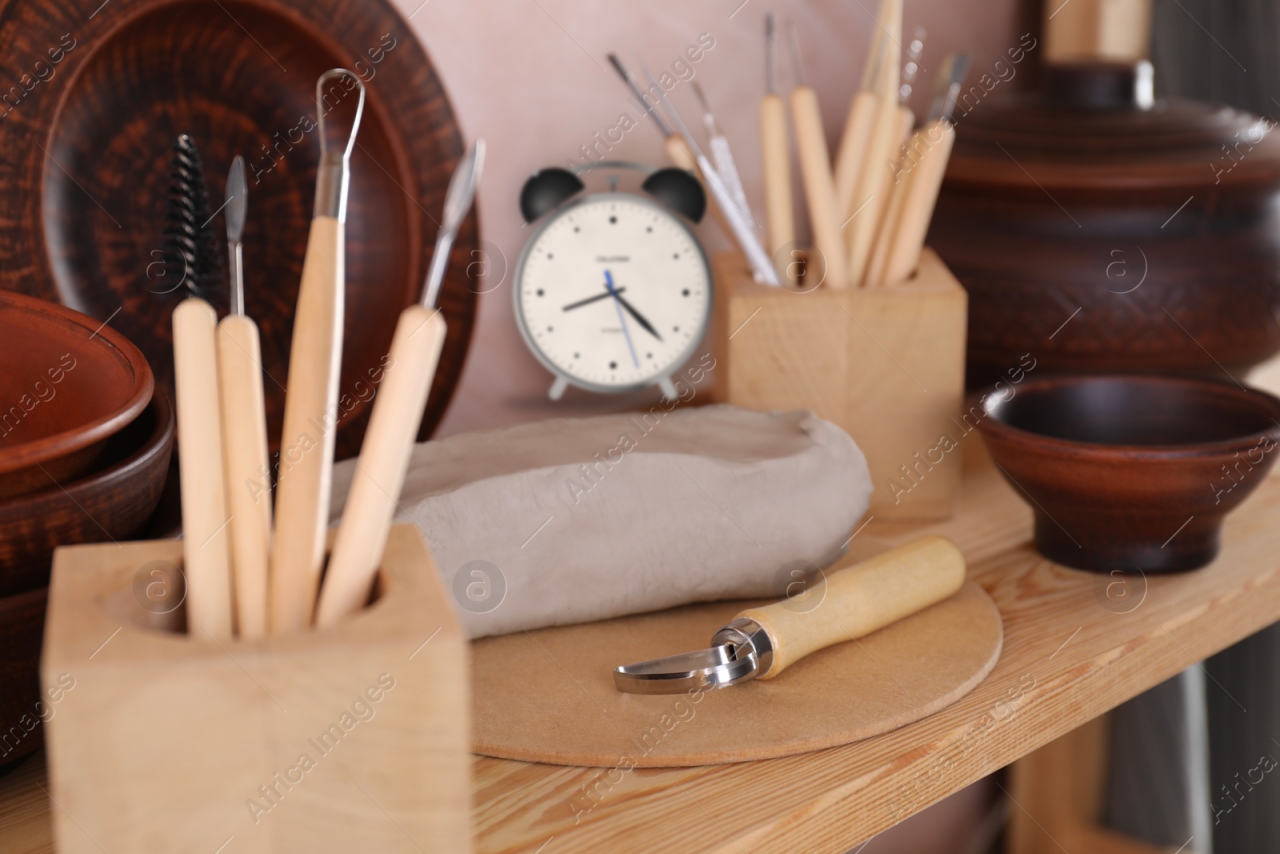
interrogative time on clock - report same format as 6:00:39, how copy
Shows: 8:22:27
